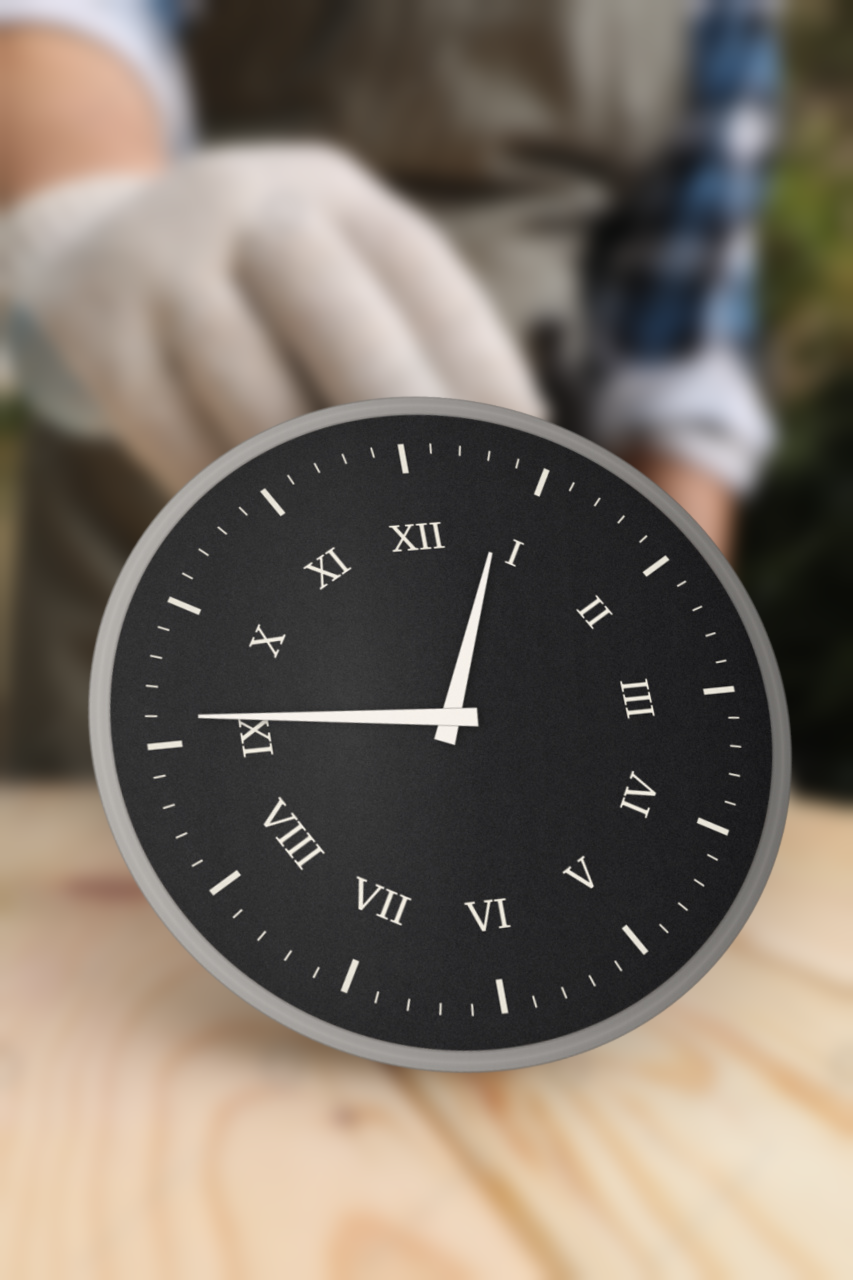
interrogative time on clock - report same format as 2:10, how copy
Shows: 12:46
